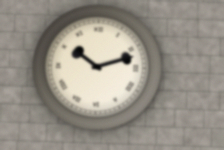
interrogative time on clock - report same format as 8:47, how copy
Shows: 10:12
